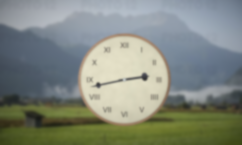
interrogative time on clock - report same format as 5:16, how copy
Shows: 2:43
